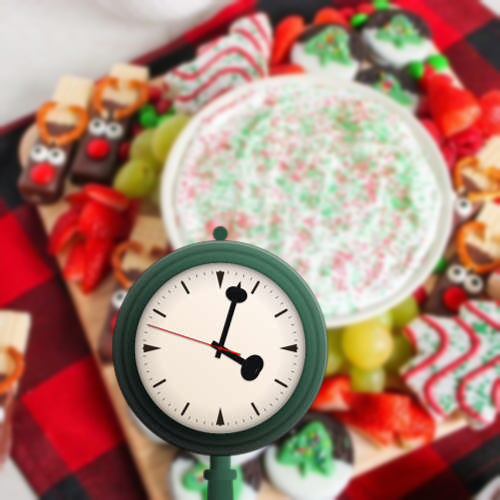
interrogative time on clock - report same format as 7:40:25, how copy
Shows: 4:02:48
